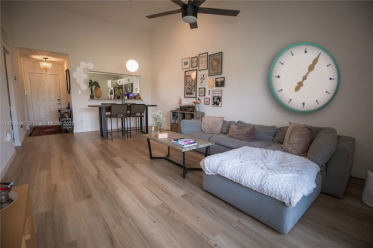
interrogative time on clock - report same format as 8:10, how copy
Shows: 7:05
